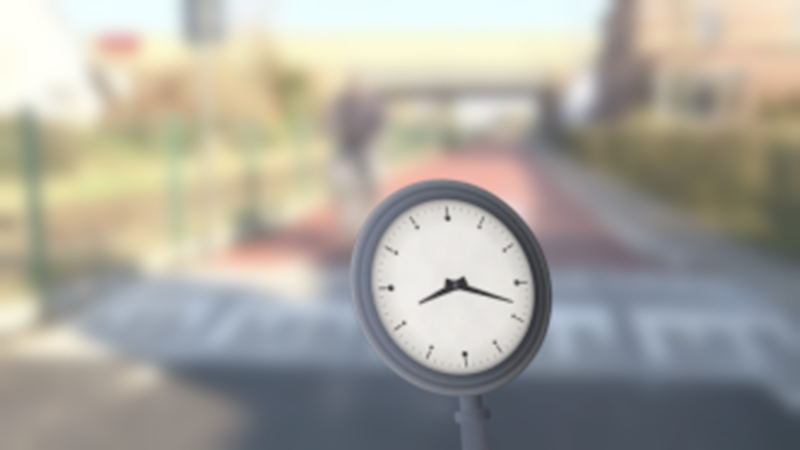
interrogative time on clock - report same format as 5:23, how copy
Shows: 8:18
